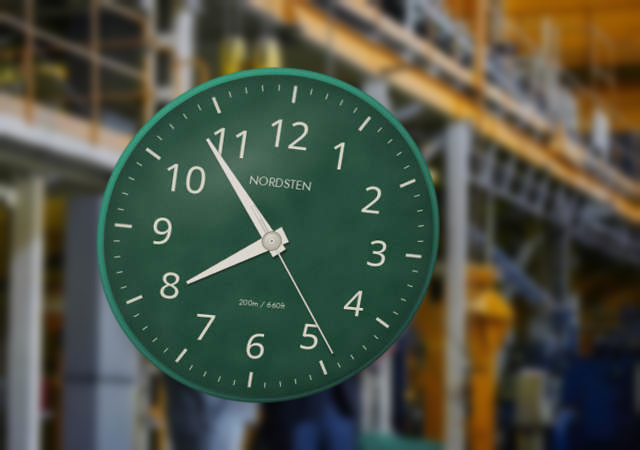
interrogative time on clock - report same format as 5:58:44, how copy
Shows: 7:53:24
